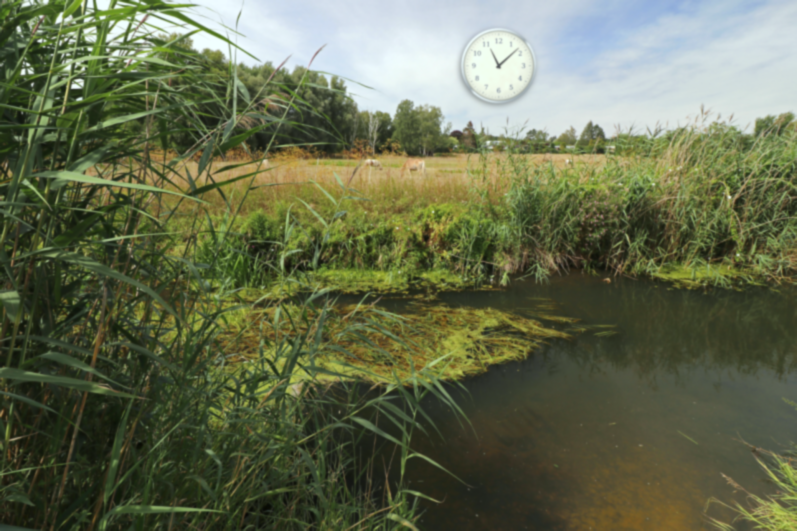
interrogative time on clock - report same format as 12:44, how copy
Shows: 11:08
